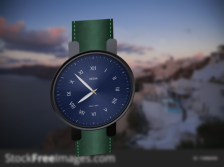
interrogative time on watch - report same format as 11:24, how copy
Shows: 7:53
